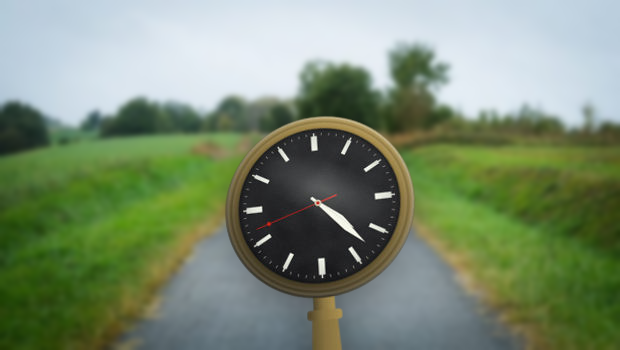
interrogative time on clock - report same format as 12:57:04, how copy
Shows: 4:22:42
